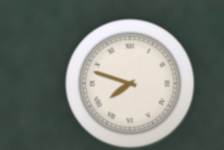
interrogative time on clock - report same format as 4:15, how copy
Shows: 7:48
